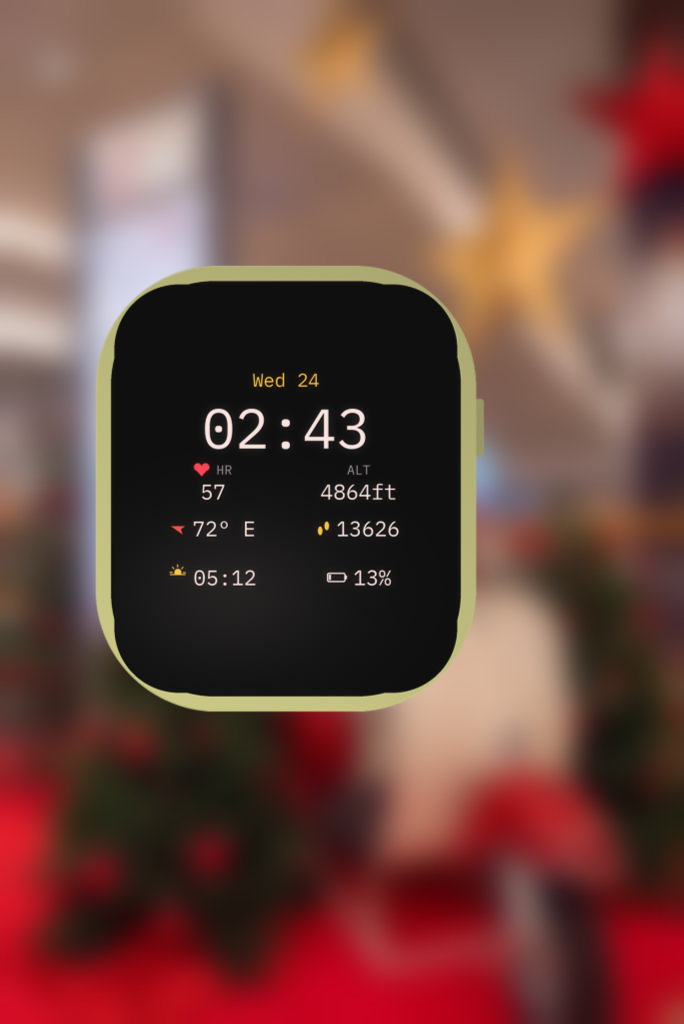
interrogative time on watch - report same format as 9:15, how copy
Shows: 2:43
